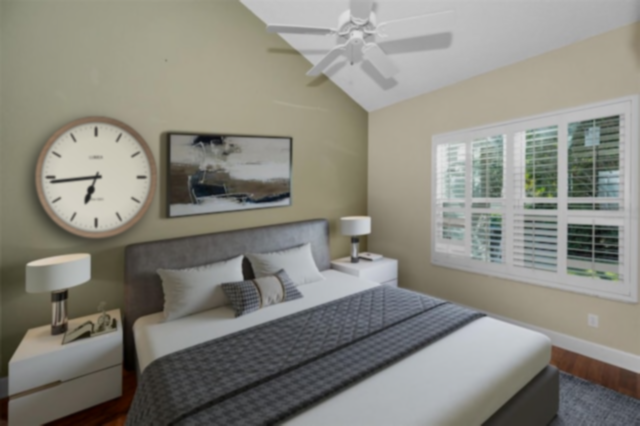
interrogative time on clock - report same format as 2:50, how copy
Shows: 6:44
